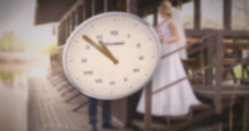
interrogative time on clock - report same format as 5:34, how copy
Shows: 10:52
